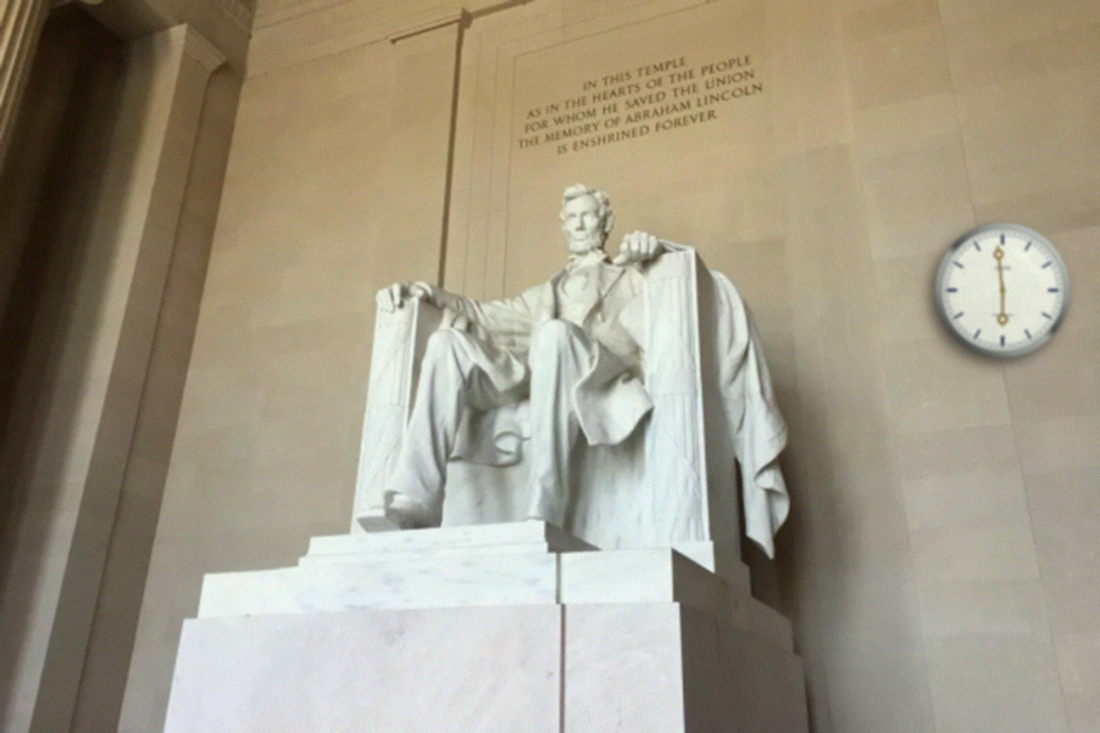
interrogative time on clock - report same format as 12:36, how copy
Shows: 5:59
